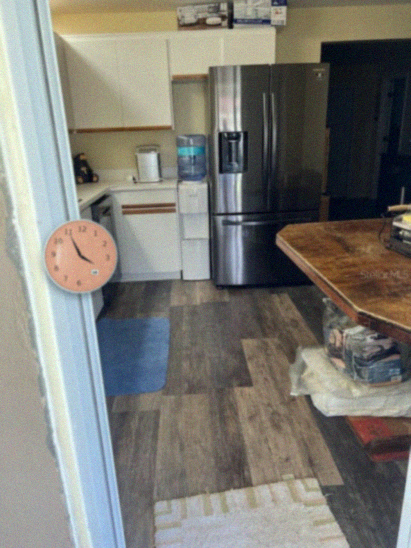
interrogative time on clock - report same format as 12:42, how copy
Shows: 3:55
